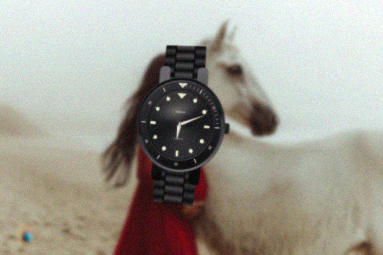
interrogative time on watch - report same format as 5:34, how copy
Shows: 6:11
